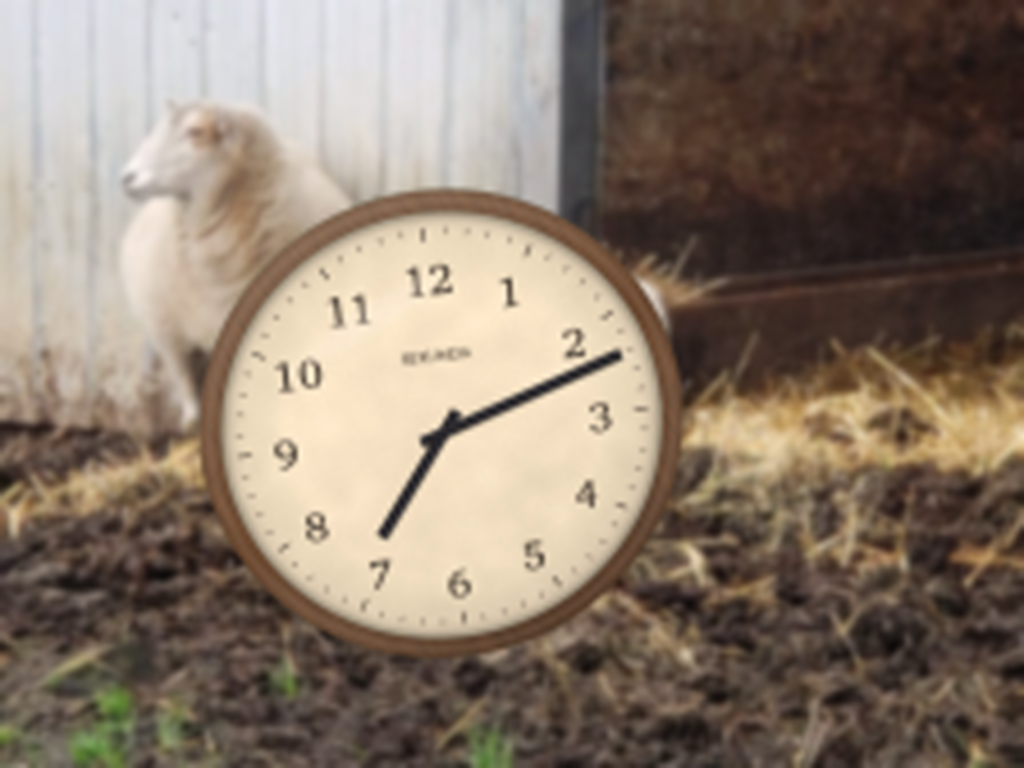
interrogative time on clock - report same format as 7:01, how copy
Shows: 7:12
